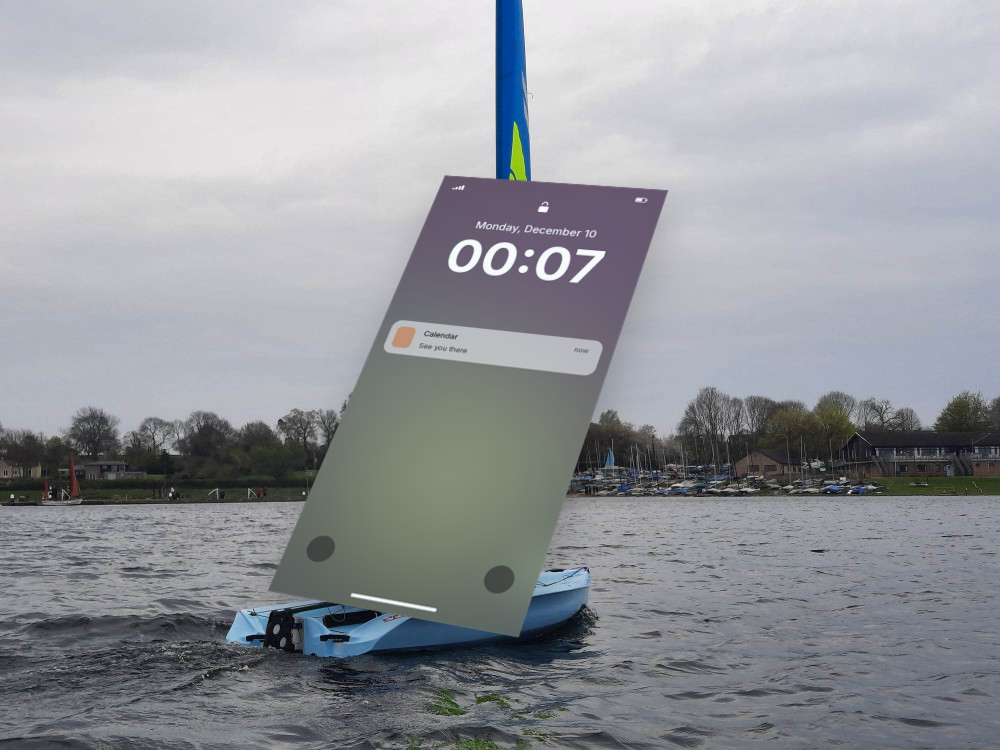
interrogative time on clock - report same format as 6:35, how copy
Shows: 0:07
